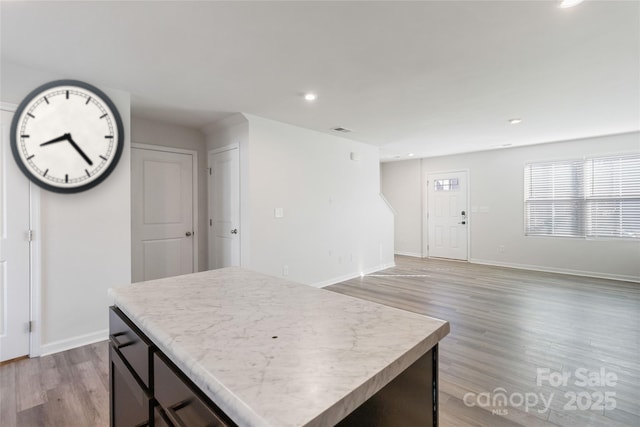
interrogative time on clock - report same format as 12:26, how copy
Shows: 8:23
